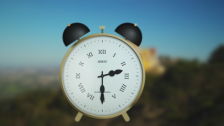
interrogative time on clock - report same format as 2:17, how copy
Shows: 2:30
